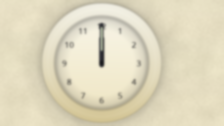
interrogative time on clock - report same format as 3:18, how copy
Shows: 12:00
